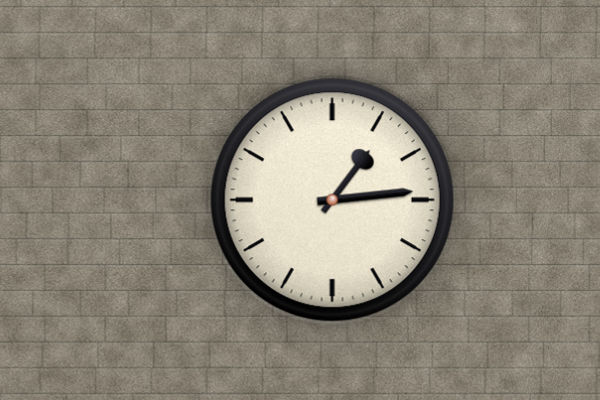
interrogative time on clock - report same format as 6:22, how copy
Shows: 1:14
